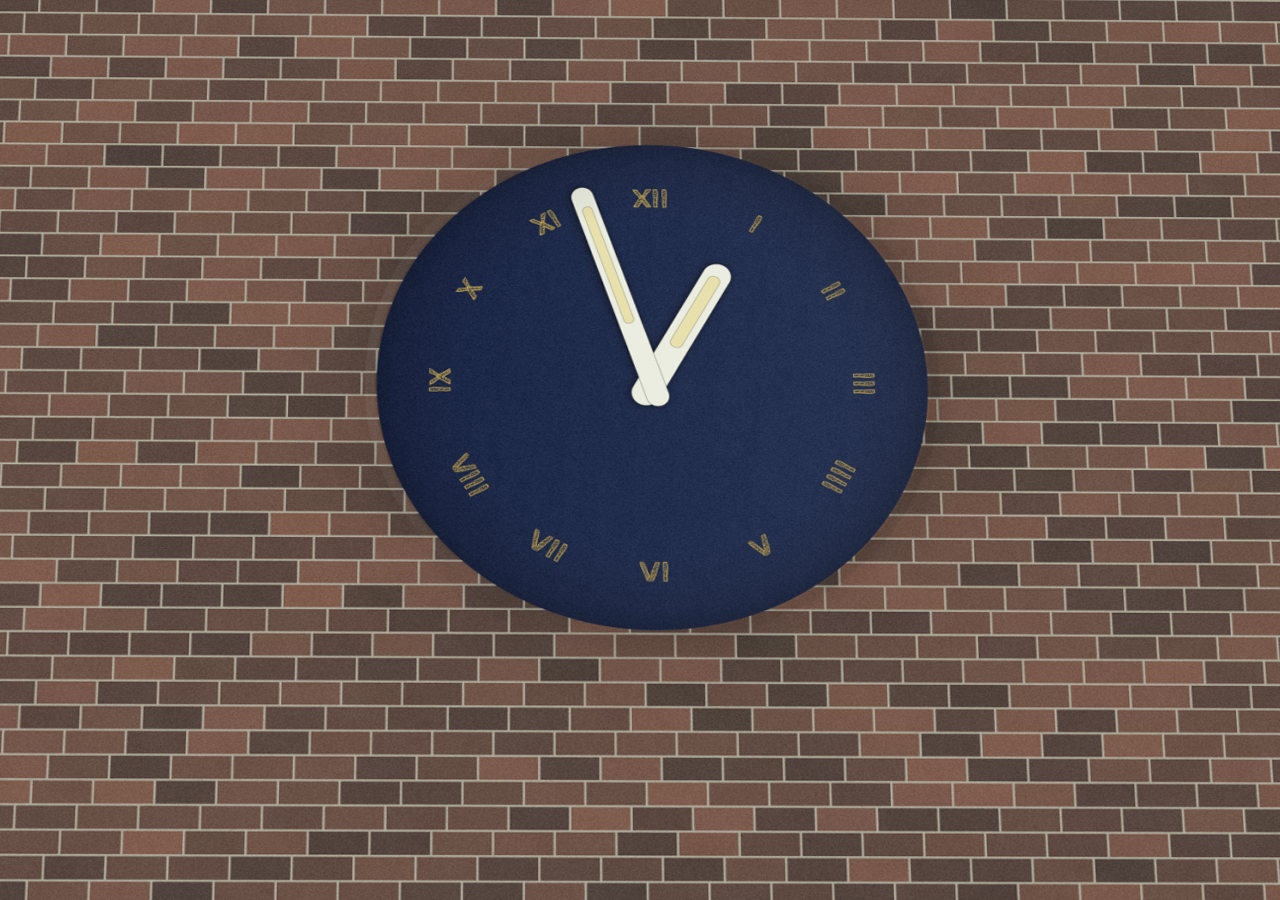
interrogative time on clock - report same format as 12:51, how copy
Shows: 12:57
